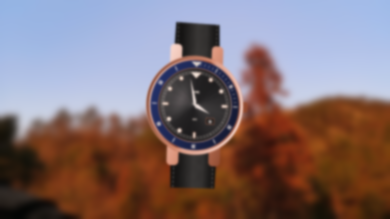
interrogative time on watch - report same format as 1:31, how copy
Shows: 3:58
